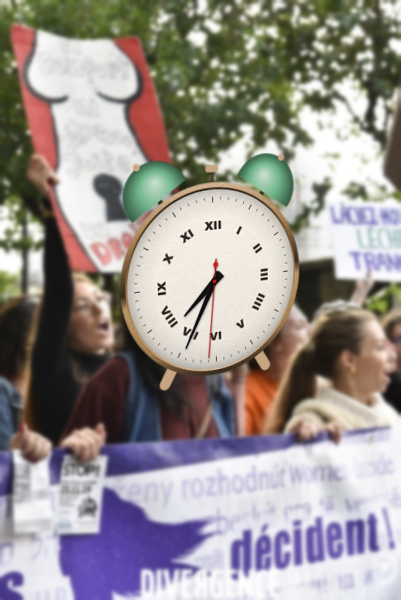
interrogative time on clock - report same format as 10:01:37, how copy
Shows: 7:34:31
